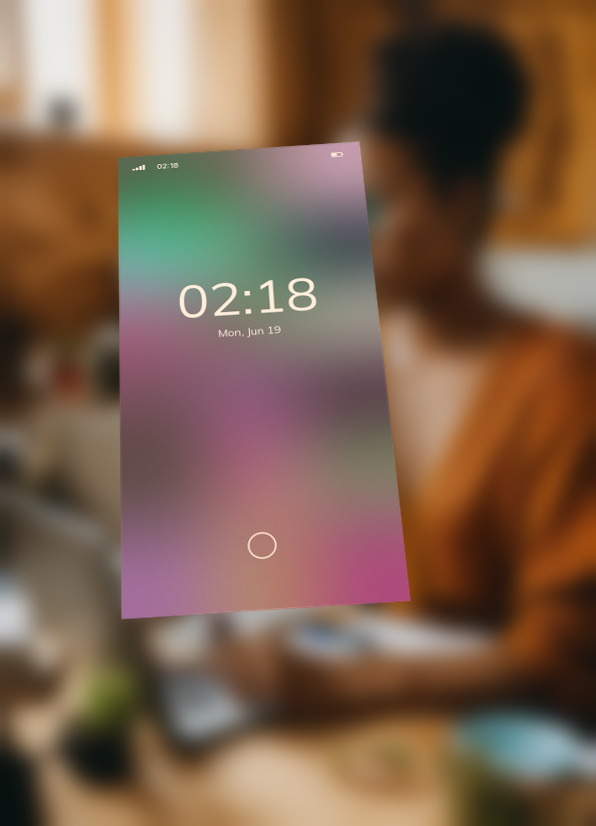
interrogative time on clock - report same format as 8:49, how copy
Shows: 2:18
